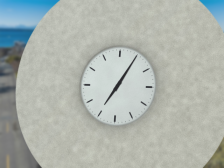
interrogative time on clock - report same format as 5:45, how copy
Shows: 7:05
